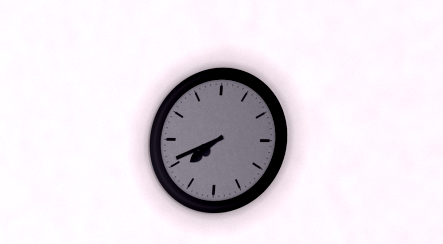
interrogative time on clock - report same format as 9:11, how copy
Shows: 7:41
